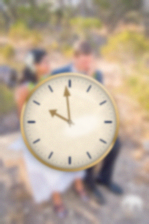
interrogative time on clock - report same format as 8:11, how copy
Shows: 9:59
